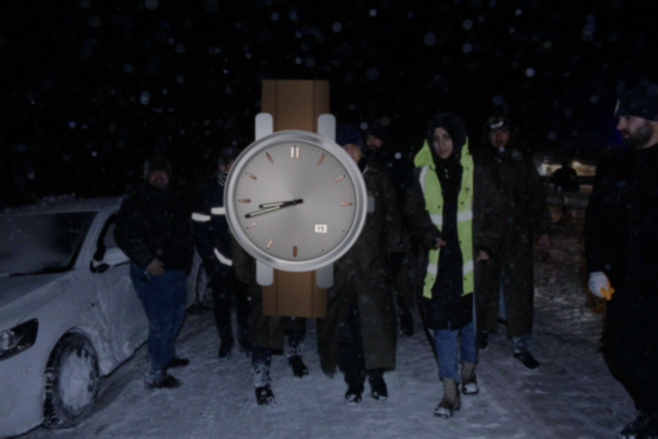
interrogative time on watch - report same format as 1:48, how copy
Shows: 8:42
